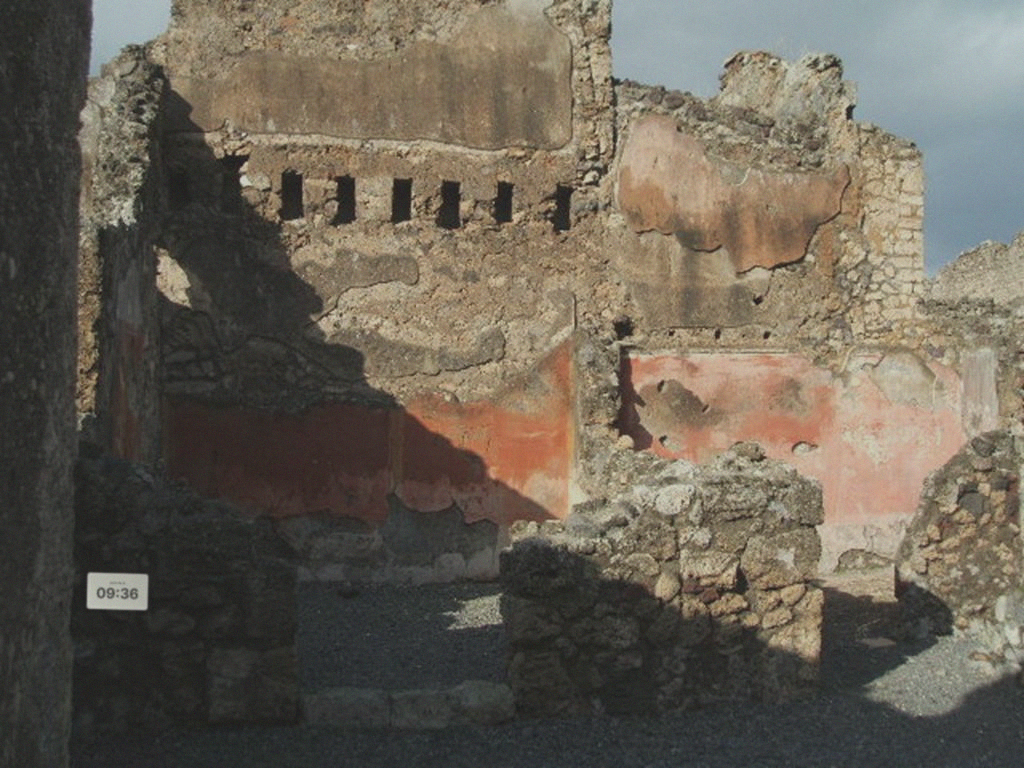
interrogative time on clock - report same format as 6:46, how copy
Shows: 9:36
